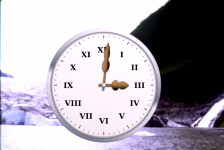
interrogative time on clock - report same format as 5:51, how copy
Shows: 3:01
